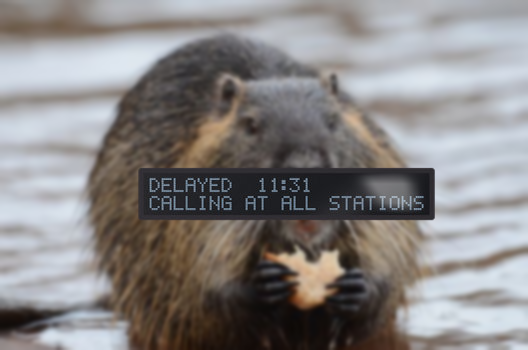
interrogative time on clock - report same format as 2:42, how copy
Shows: 11:31
